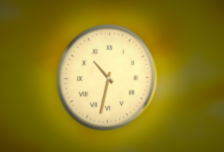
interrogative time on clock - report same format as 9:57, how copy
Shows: 10:32
